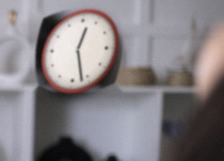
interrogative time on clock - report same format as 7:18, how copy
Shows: 12:27
